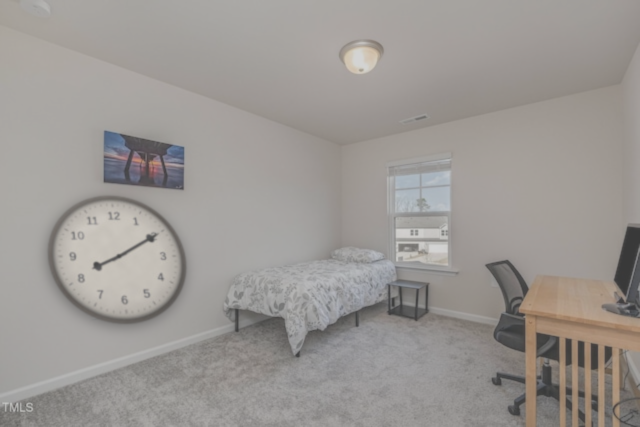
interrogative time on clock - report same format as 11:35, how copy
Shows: 8:10
